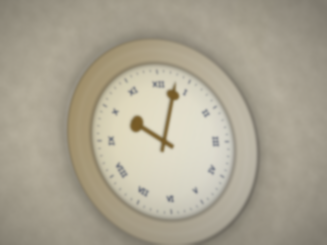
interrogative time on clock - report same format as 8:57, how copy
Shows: 10:03
